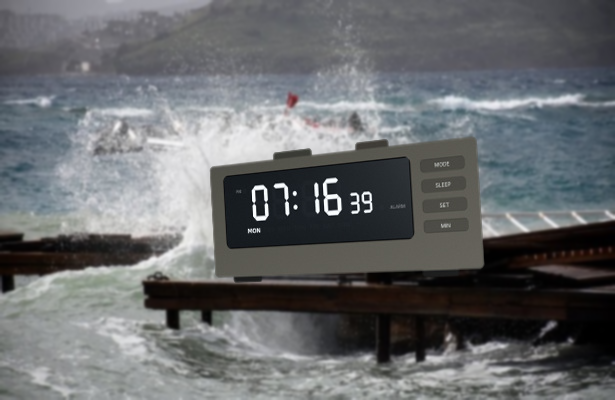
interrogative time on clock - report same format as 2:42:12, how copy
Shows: 7:16:39
